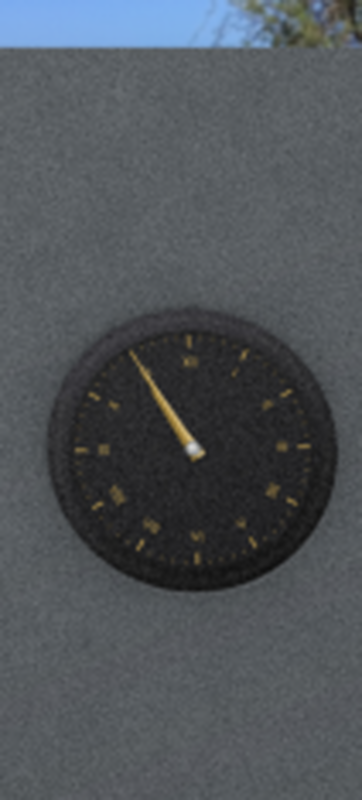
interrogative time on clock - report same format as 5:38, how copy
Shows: 10:55
